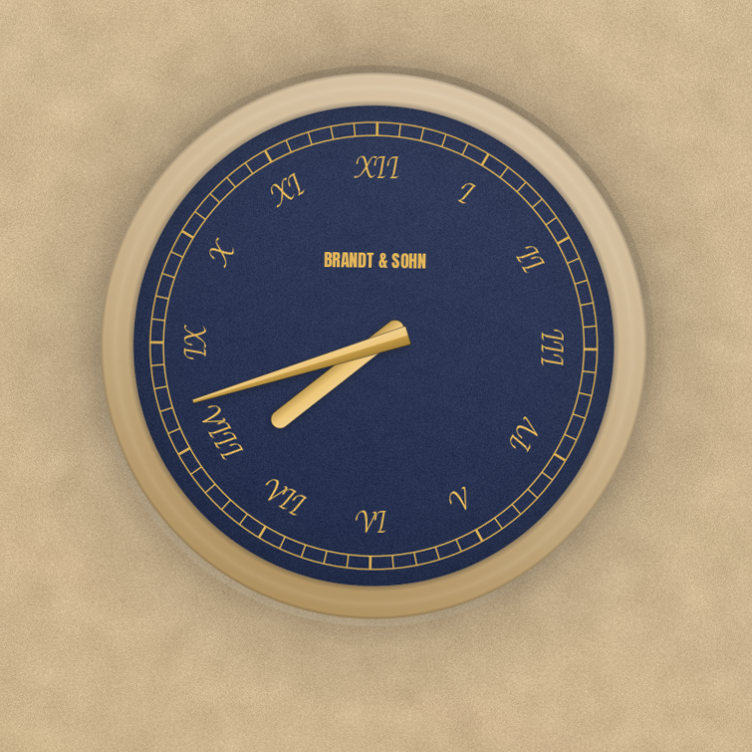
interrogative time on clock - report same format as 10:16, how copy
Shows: 7:42
